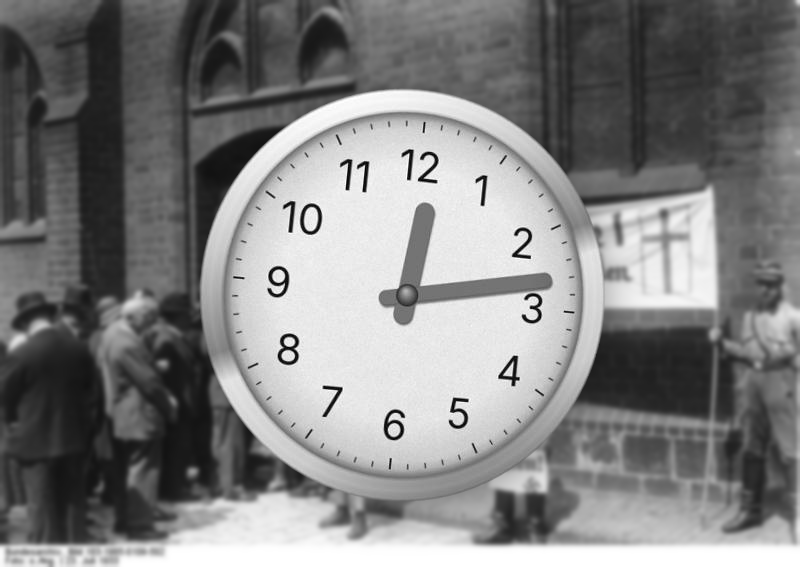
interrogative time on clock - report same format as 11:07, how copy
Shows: 12:13
